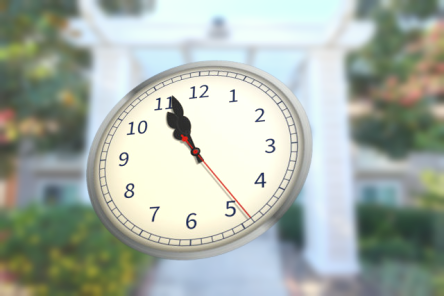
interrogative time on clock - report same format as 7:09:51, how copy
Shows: 10:56:24
